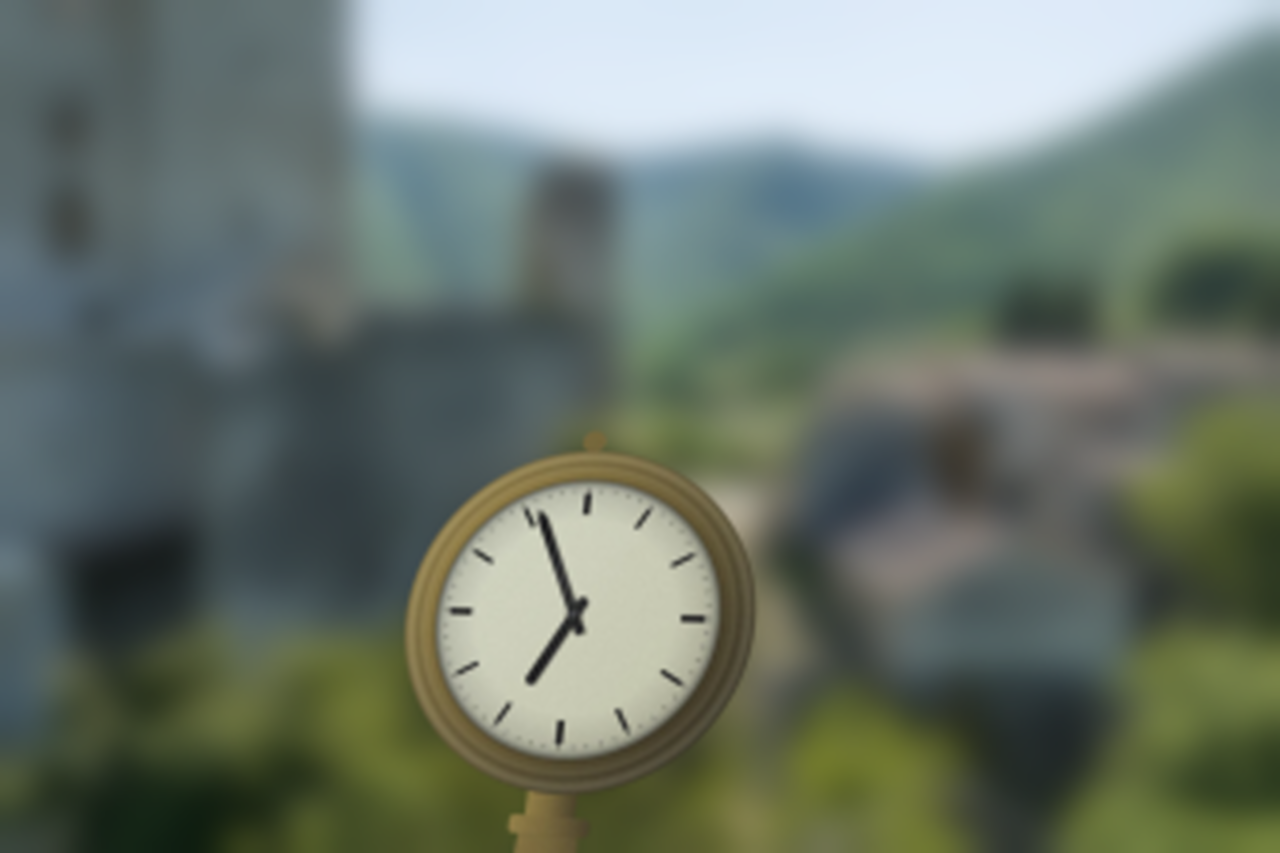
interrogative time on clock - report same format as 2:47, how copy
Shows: 6:56
